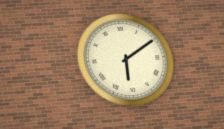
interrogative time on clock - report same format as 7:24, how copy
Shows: 6:10
